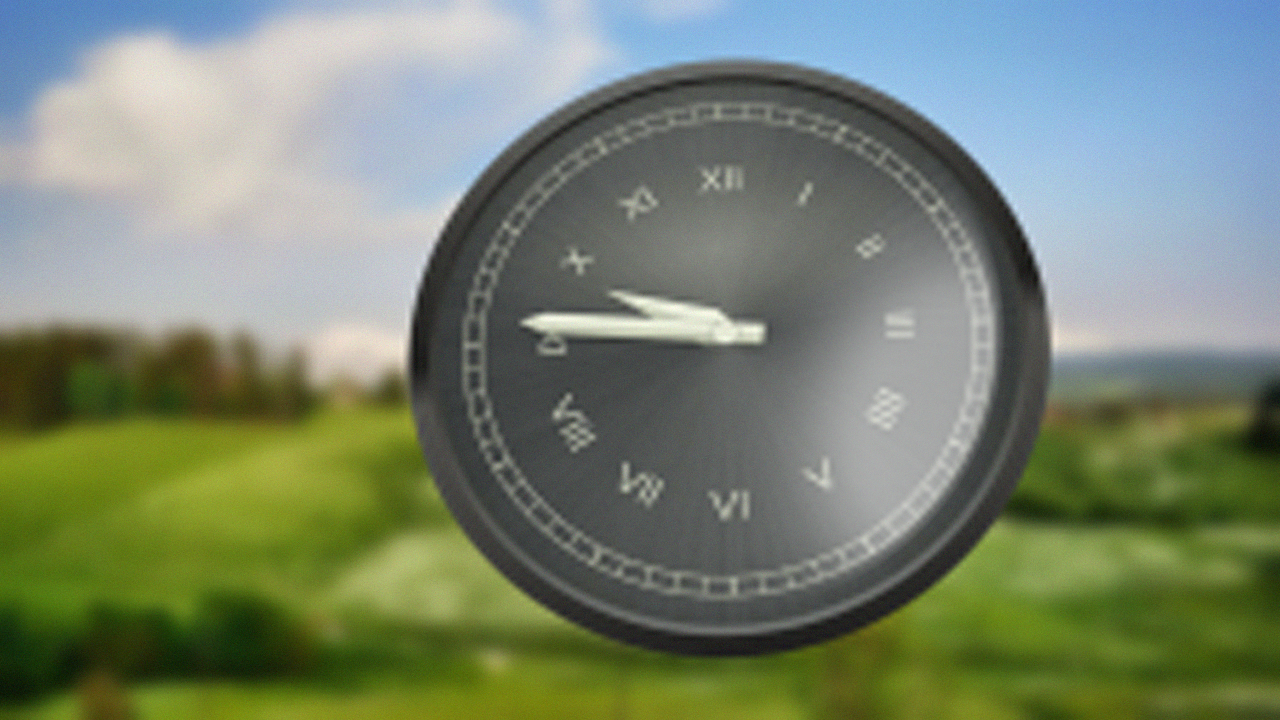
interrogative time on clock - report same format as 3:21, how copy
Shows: 9:46
